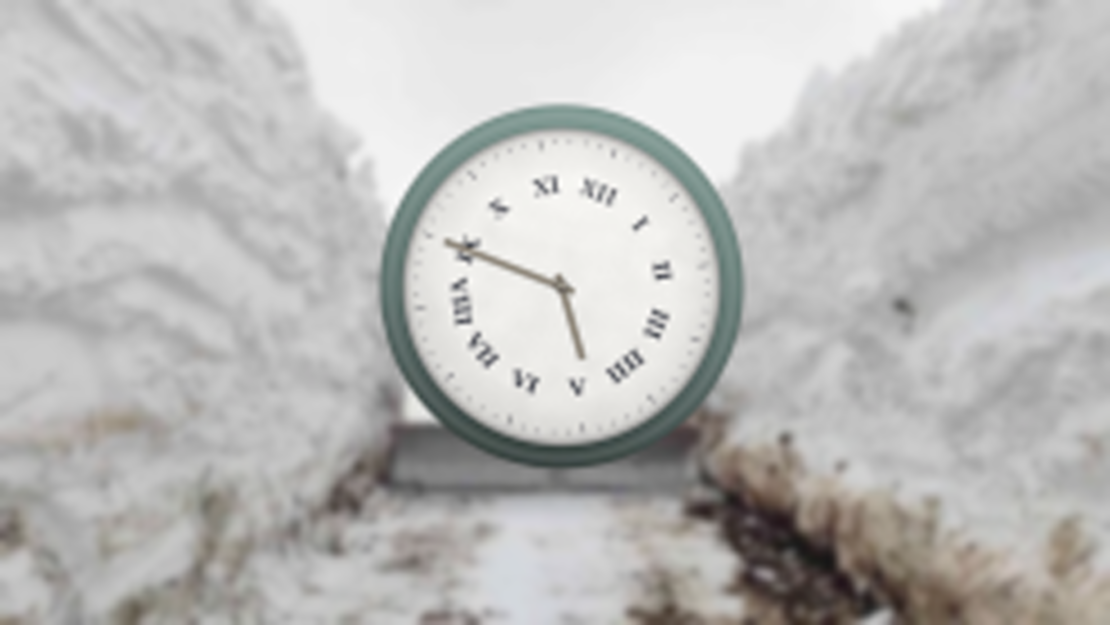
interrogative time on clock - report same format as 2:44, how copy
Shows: 4:45
